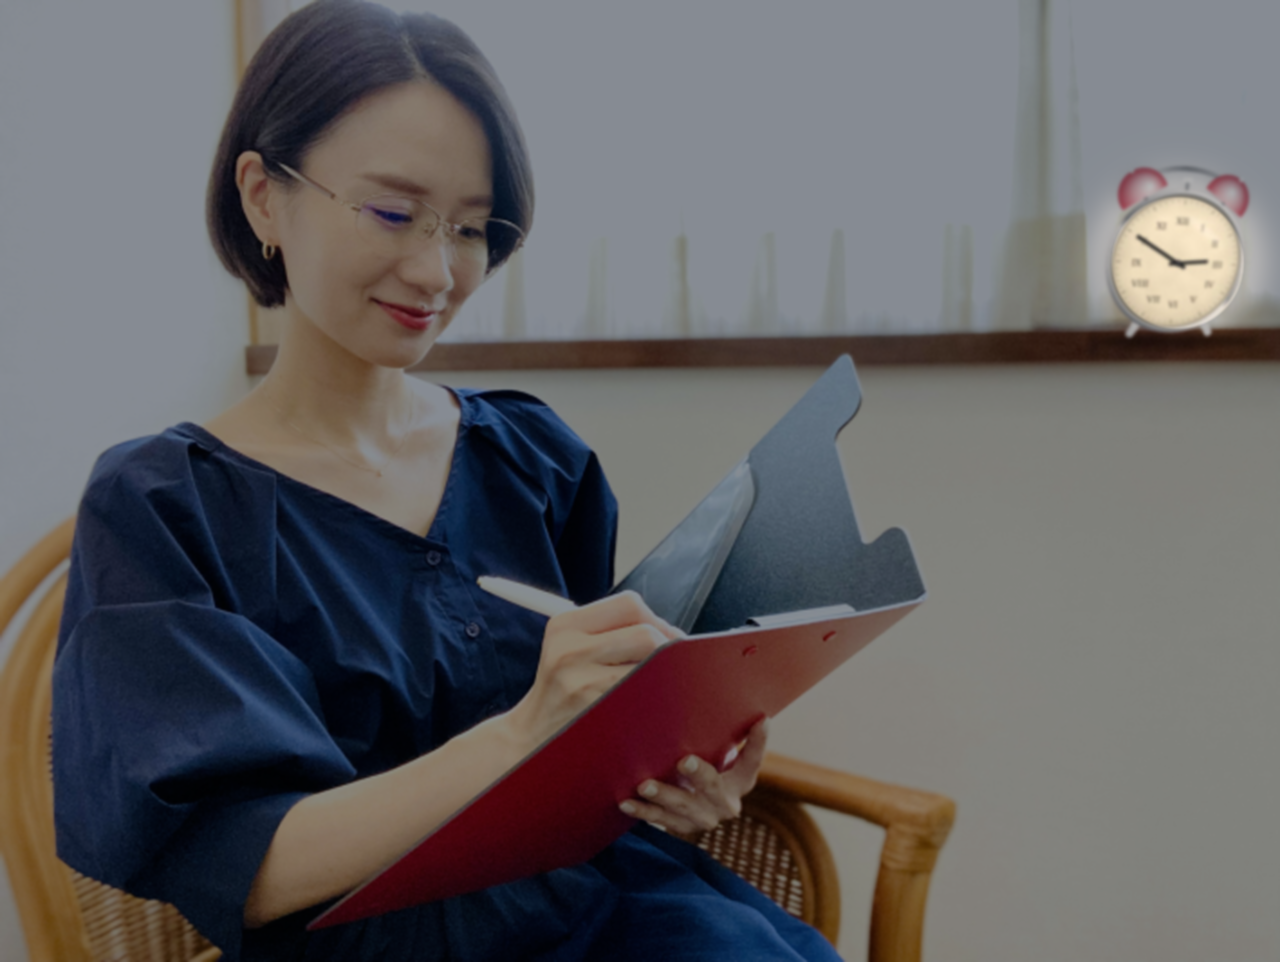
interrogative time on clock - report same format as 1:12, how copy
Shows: 2:50
